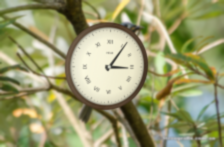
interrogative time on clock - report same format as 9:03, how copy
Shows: 3:06
